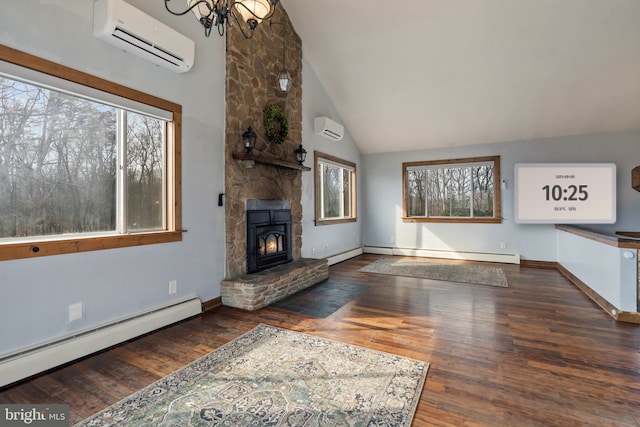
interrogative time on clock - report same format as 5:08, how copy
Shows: 10:25
